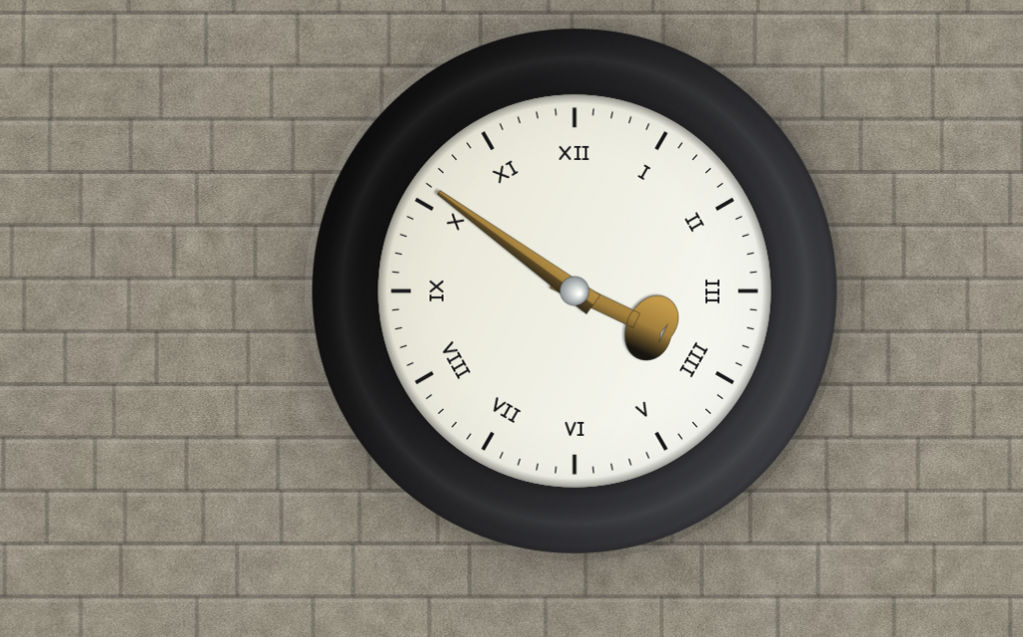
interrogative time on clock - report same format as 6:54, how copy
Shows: 3:51
